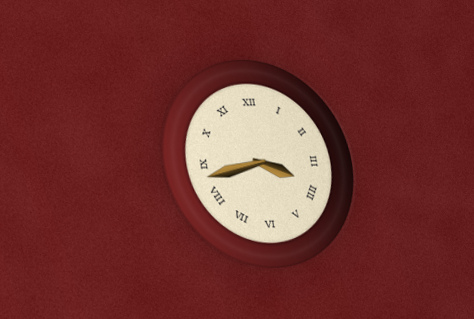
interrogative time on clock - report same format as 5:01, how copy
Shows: 3:43
